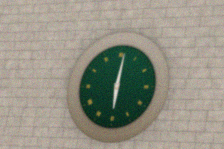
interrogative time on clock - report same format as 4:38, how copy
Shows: 6:01
